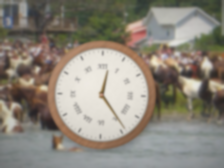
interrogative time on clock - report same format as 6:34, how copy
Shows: 12:24
